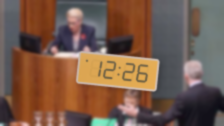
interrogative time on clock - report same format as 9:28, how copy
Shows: 12:26
